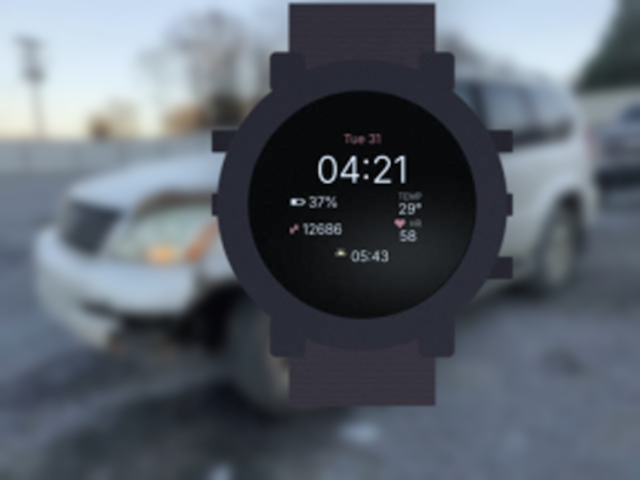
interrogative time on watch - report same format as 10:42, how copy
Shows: 4:21
